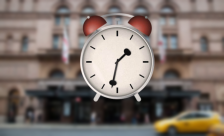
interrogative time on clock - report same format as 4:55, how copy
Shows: 1:32
